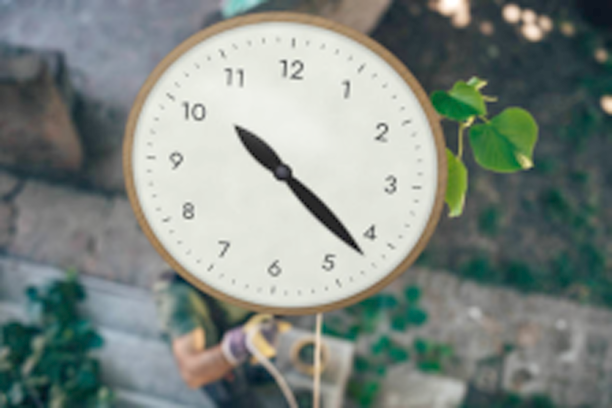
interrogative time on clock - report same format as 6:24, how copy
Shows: 10:22
